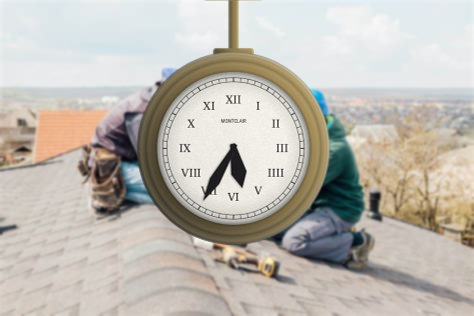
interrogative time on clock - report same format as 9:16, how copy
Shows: 5:35
